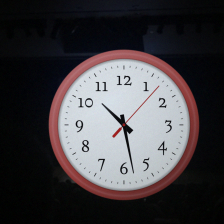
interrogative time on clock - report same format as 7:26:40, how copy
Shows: 10:28:07
